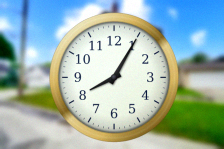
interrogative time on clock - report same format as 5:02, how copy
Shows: 8:05
